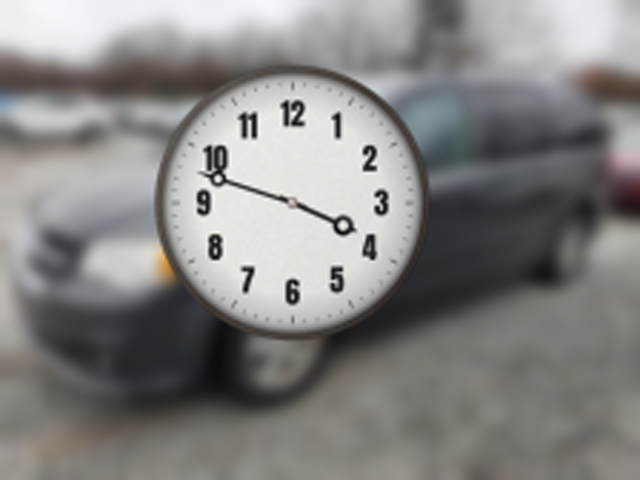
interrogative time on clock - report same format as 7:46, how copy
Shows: 3:48
